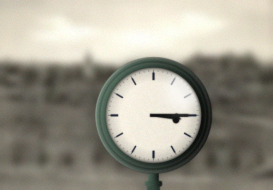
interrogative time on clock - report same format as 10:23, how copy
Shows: 3:15
